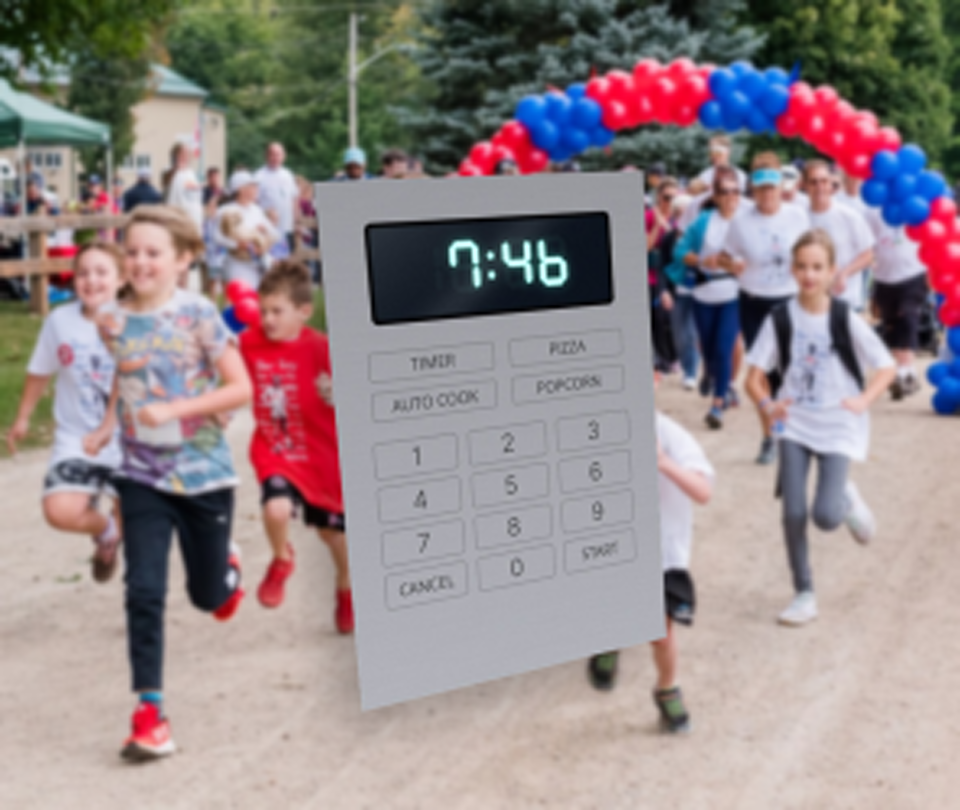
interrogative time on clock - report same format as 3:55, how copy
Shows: 7:46
